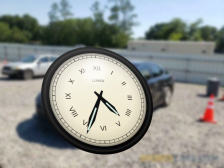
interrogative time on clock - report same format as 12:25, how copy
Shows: 4:34
